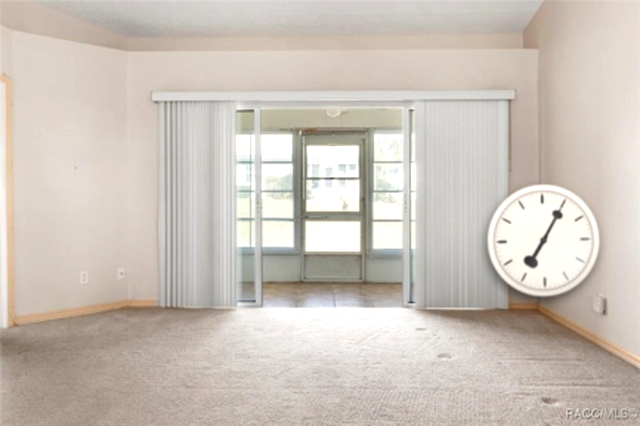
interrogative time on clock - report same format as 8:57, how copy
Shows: 7:05
